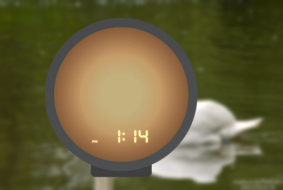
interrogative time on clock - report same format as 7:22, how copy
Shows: 1:14
